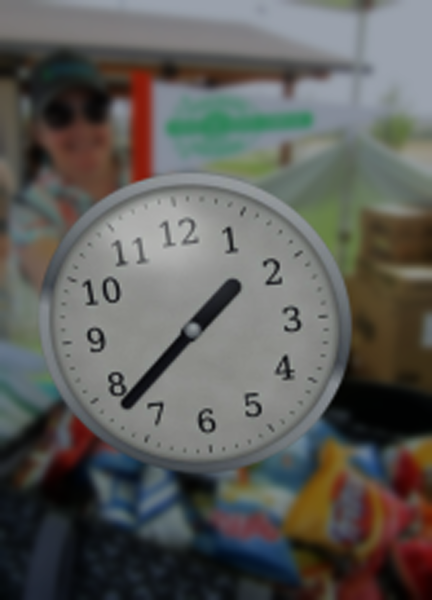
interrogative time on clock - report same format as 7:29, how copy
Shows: 1:38
